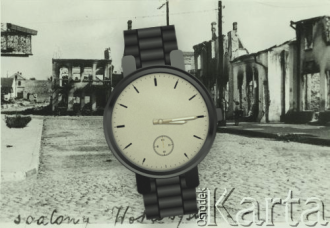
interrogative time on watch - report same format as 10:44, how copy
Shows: 3:15
